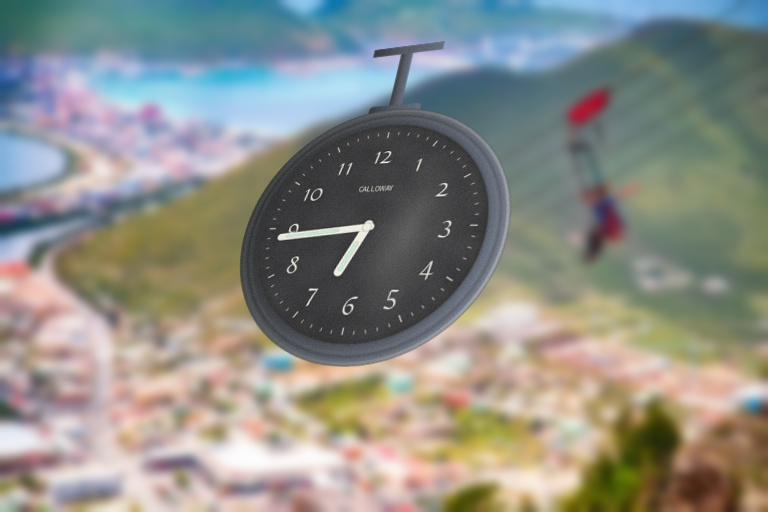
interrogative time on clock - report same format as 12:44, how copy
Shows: 6:44
